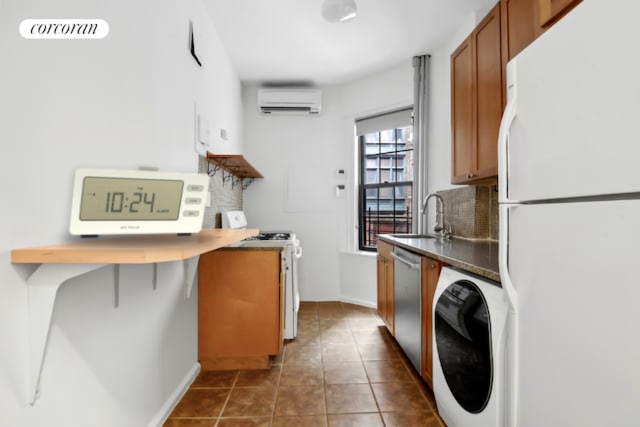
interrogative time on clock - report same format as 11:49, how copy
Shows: 10:24
